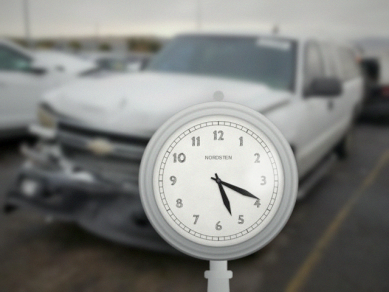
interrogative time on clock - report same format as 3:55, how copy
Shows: 5:19
